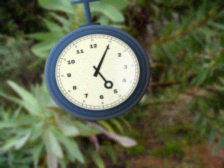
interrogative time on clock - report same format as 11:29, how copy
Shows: 5:05
